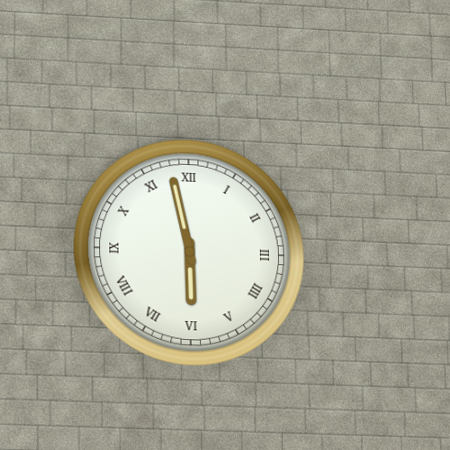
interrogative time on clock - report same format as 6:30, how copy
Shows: 5:58
